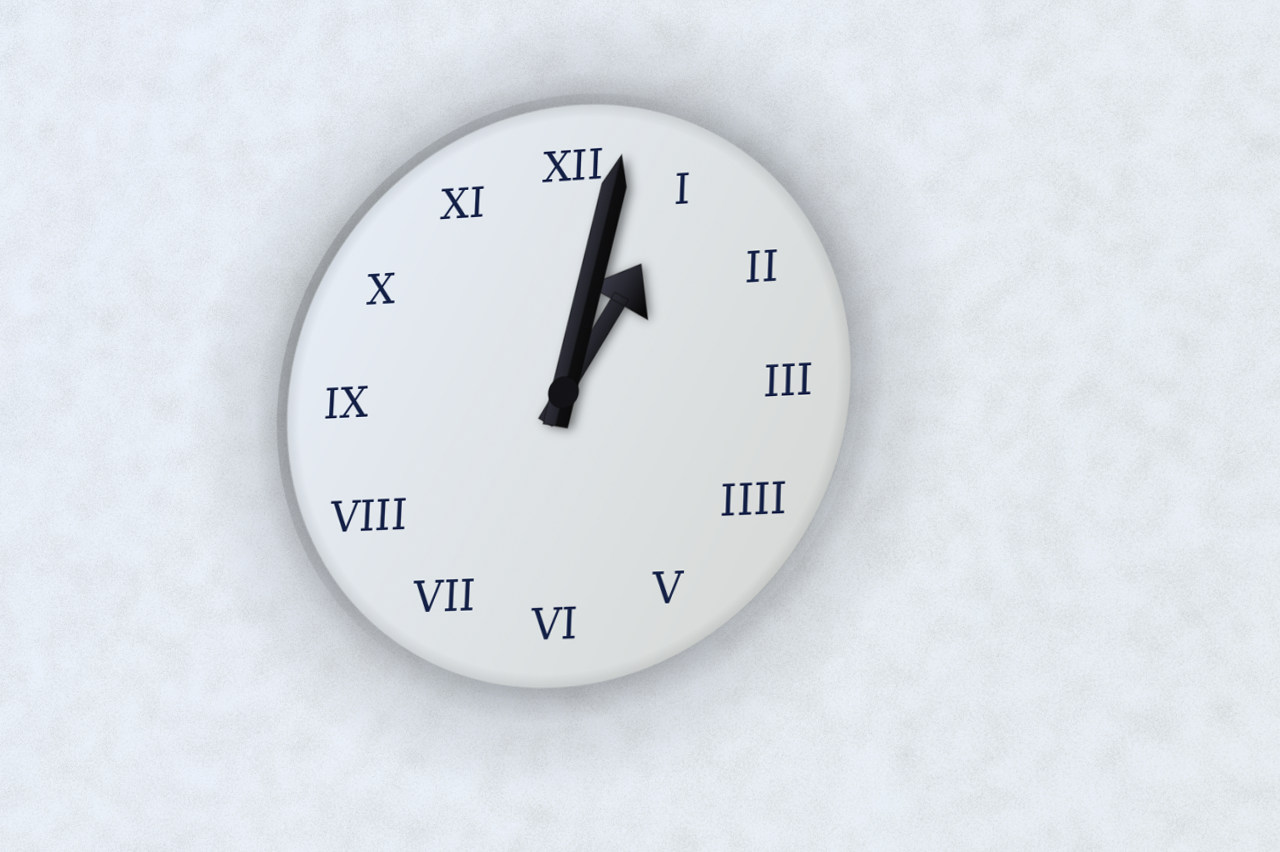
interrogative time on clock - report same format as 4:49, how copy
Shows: 1:02
